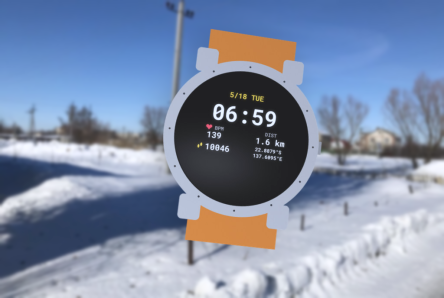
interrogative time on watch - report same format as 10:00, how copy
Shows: 6:59
